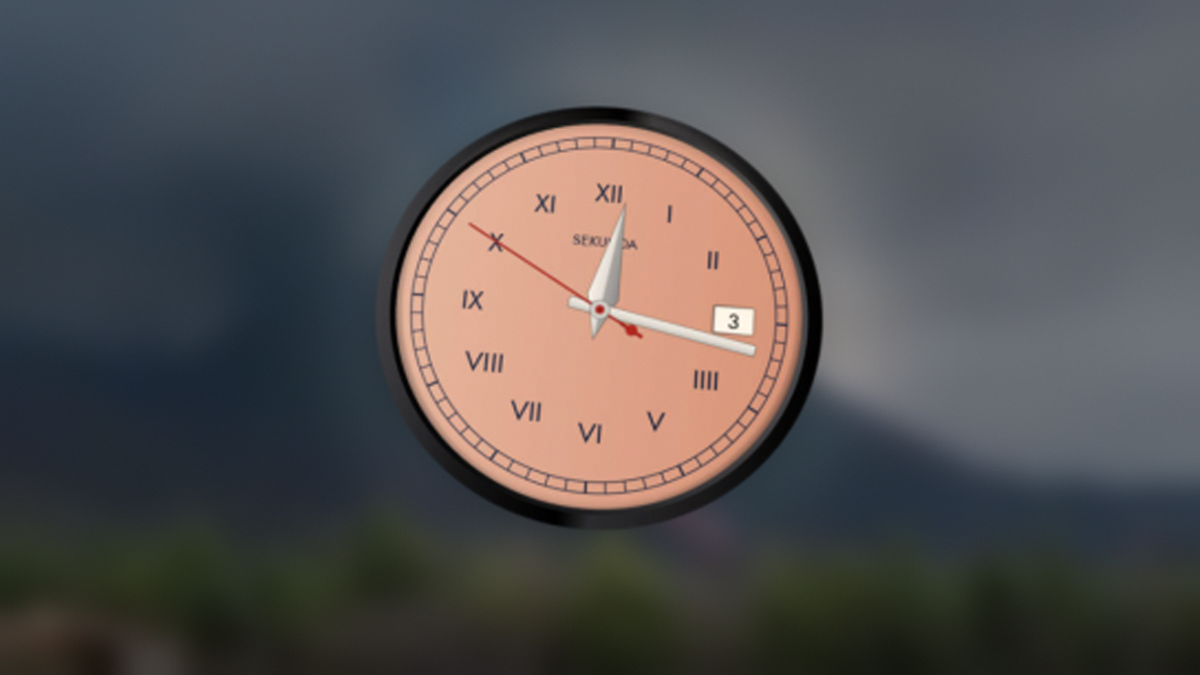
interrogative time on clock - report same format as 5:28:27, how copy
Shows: 12:16:50
